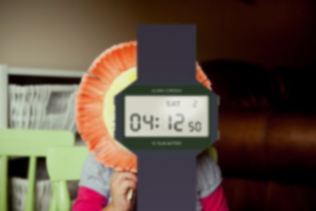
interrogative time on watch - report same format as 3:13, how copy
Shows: 4:12
